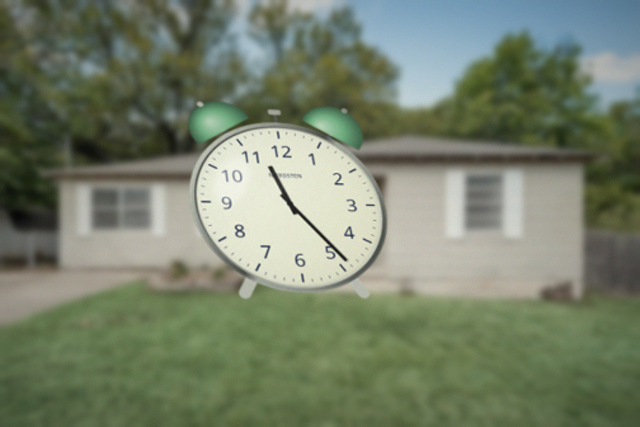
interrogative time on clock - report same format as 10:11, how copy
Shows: 11:24
